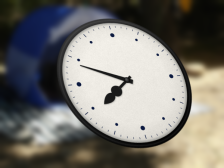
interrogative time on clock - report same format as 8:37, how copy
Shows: 7:49
